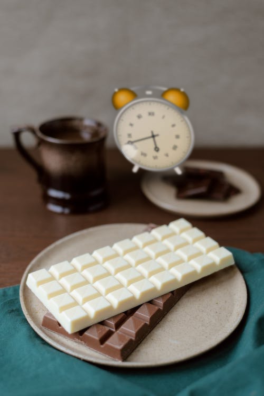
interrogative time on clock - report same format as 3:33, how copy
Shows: 5:42
